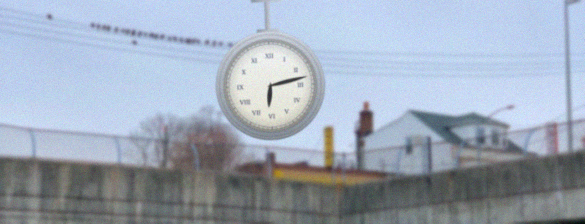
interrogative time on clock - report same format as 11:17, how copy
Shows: 6:13
